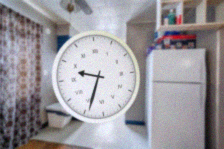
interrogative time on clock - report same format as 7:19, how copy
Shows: 9:34
